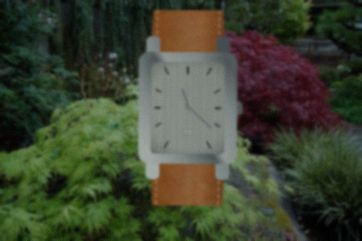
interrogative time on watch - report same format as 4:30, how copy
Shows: 11:22
